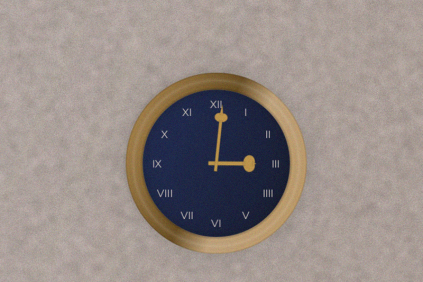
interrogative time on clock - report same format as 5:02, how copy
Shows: 3:01
